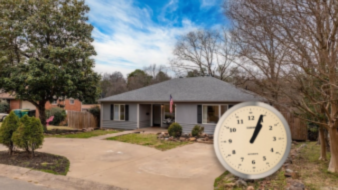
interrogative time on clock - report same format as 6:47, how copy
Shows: 1:04
